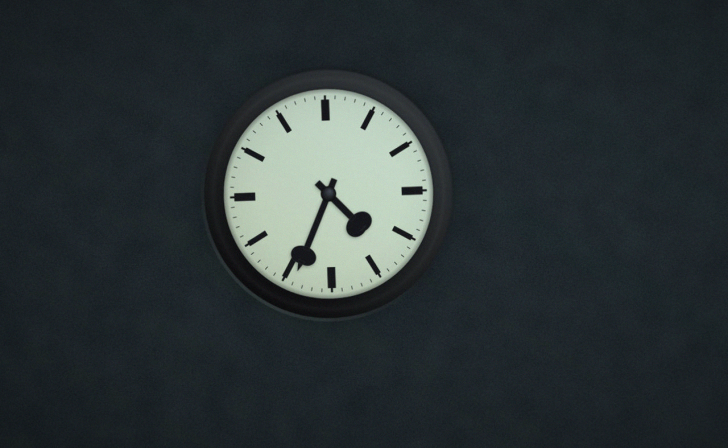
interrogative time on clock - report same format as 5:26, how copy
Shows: 4:34
